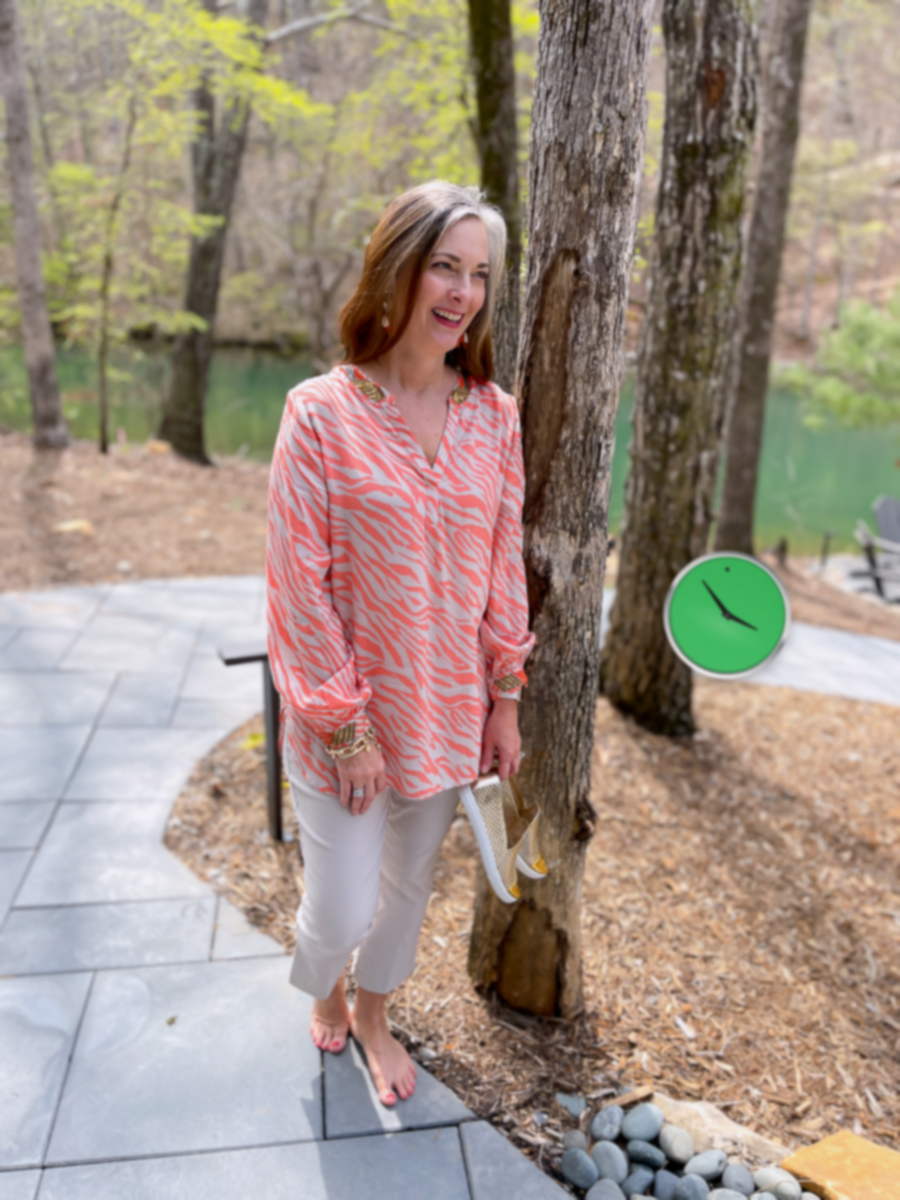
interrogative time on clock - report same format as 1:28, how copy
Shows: 3:54
